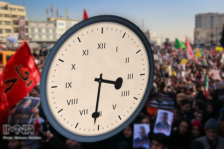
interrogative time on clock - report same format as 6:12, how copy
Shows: 3:31
